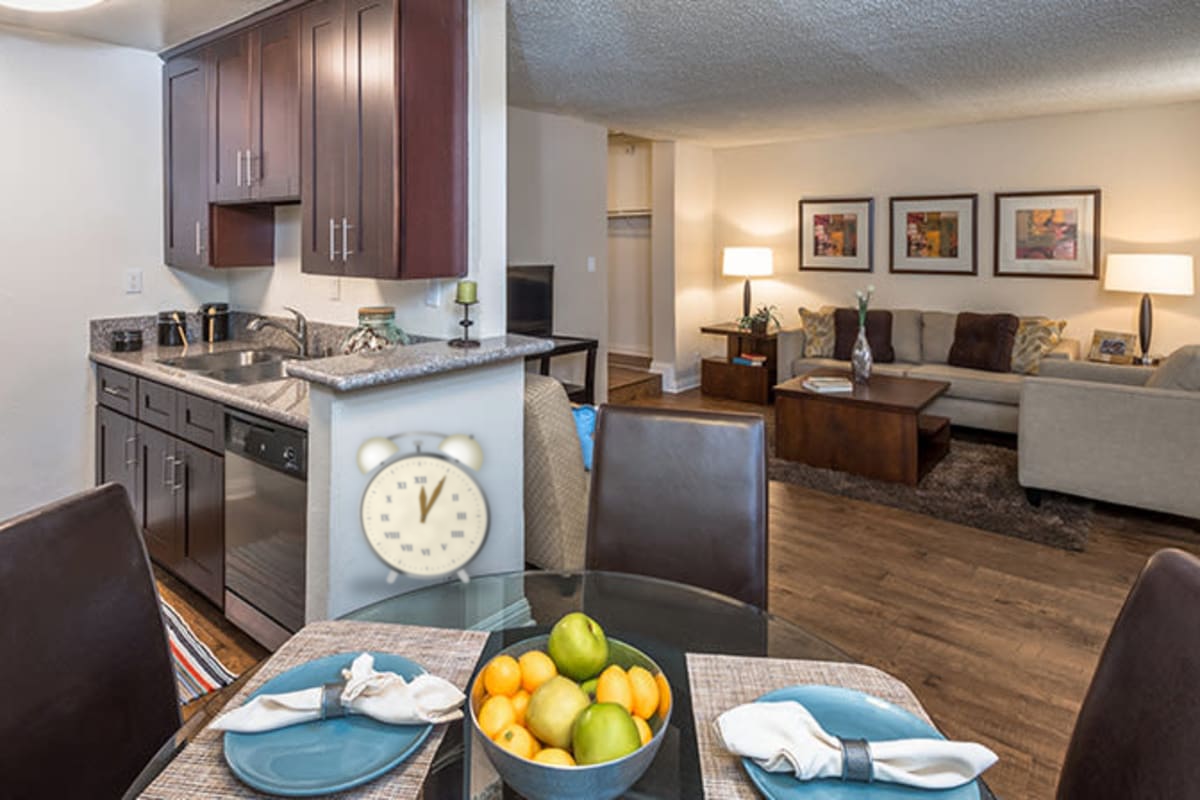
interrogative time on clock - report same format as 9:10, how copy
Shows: 12:05
